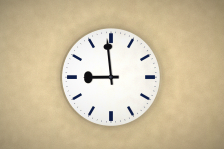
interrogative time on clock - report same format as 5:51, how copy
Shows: 8:59
